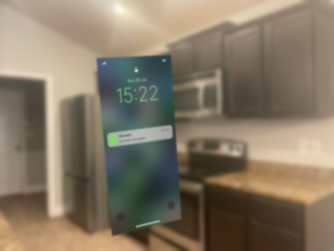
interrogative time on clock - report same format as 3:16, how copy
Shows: 15:22
